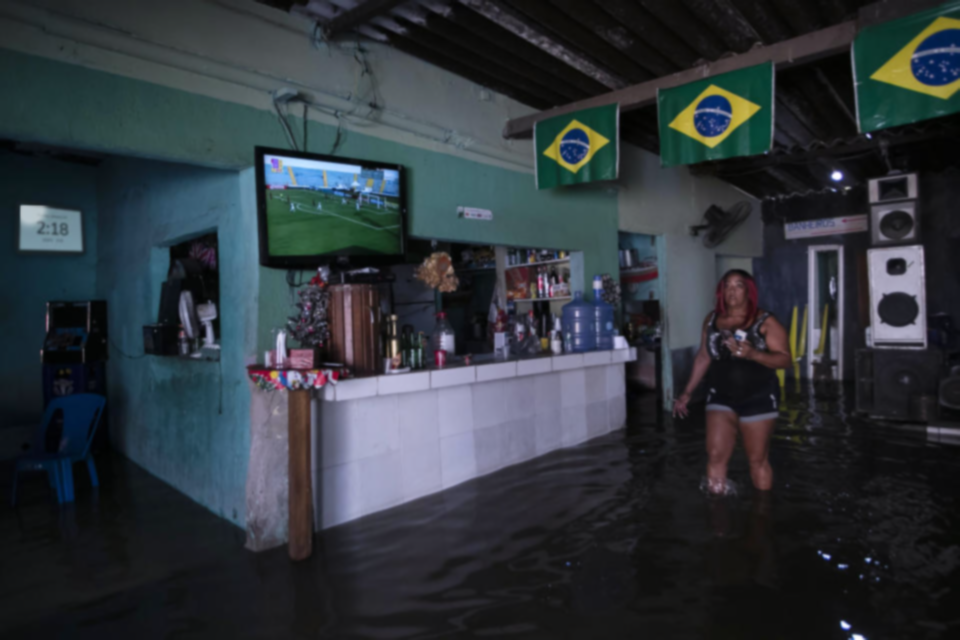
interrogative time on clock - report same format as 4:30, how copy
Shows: 2:18
